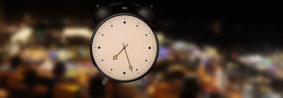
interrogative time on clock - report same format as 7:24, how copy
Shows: 7:27
